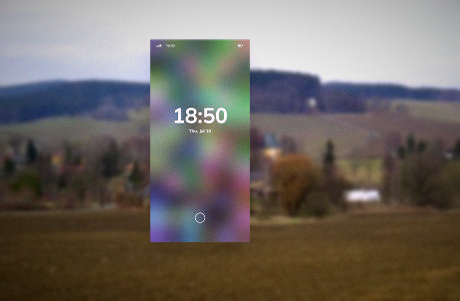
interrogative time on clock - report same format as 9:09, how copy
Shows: 18:50
